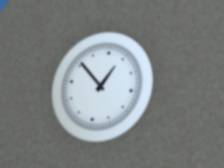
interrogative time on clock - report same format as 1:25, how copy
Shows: 12:51
